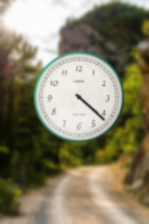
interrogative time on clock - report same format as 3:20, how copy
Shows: 4:22
